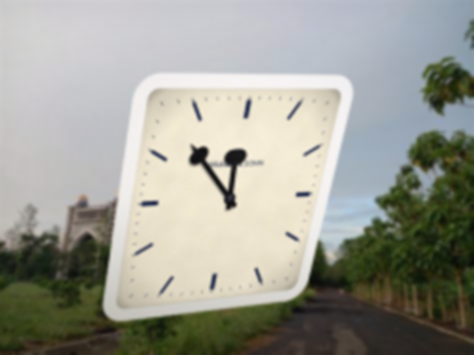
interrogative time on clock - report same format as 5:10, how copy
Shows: 11:53
